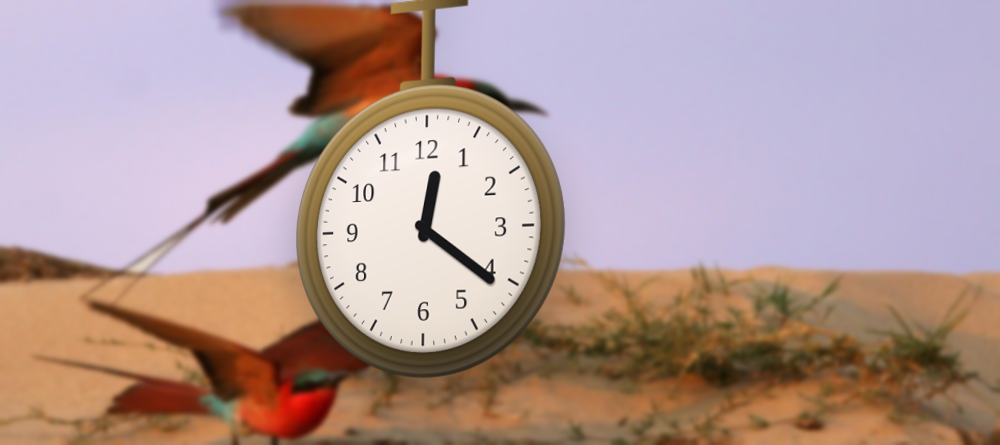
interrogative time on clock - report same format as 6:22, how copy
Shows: 12:21
